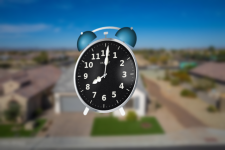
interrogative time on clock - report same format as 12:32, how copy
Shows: 8:01
